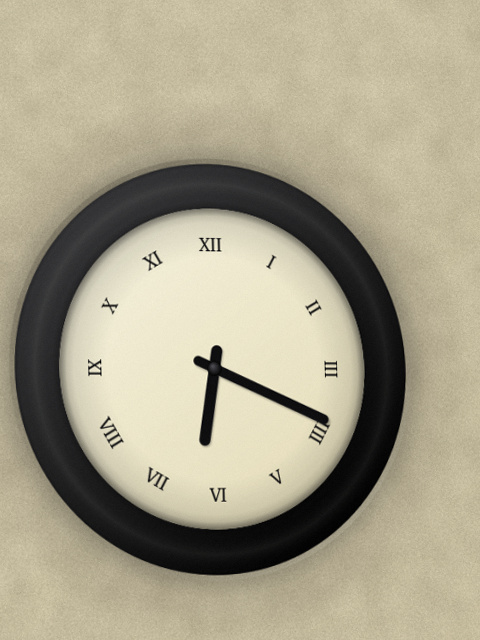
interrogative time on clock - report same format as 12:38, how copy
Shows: 6:19
